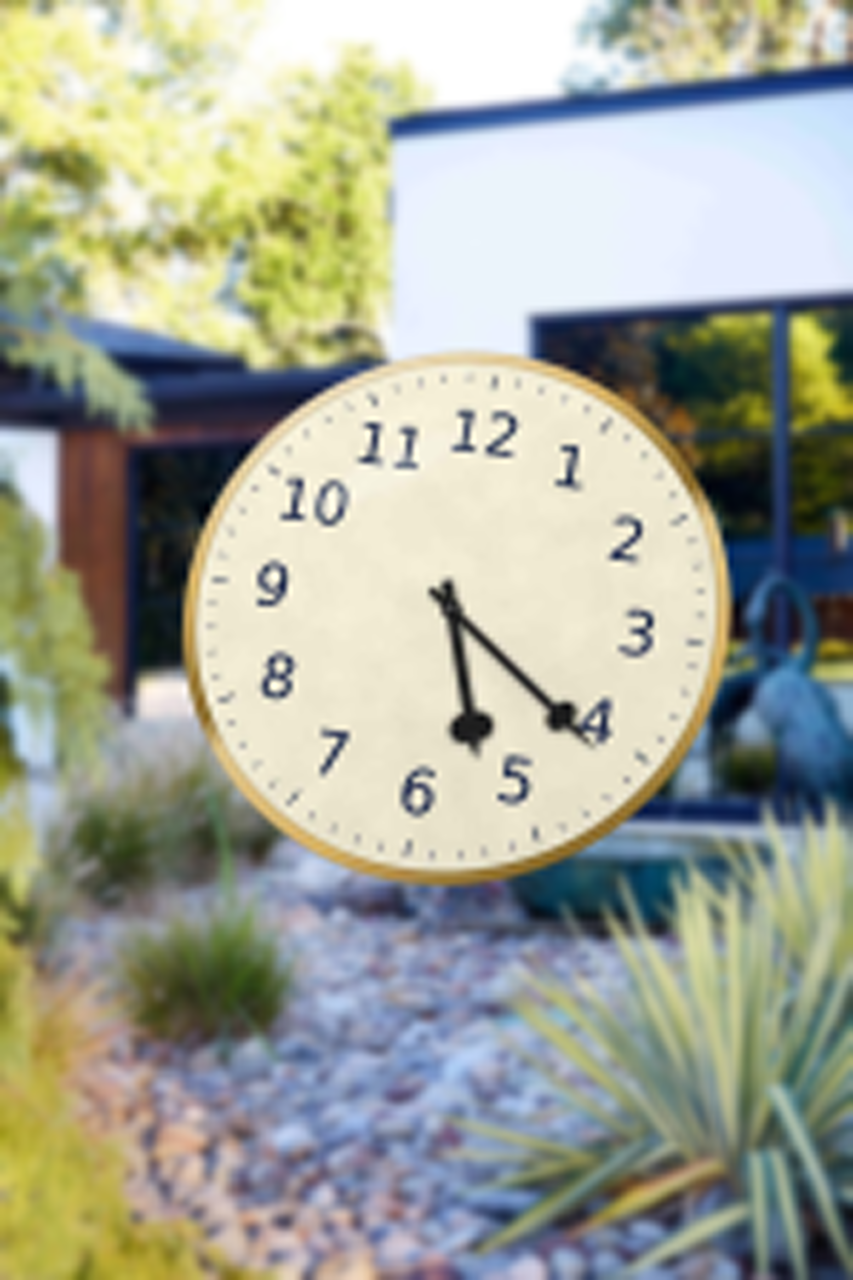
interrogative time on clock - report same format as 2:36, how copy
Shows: 5:21
